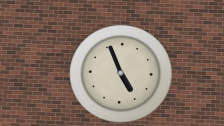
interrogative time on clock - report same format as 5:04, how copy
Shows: 4:56
